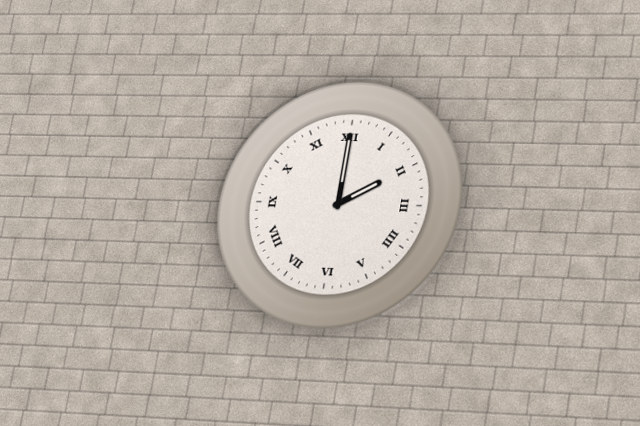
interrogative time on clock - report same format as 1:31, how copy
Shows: 2:00
